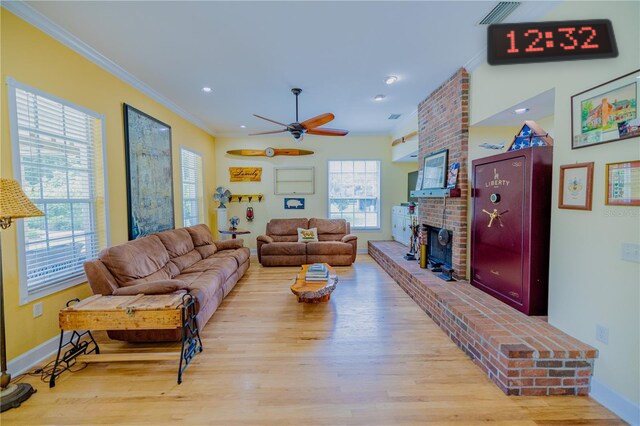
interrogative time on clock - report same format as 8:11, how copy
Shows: 12:32
